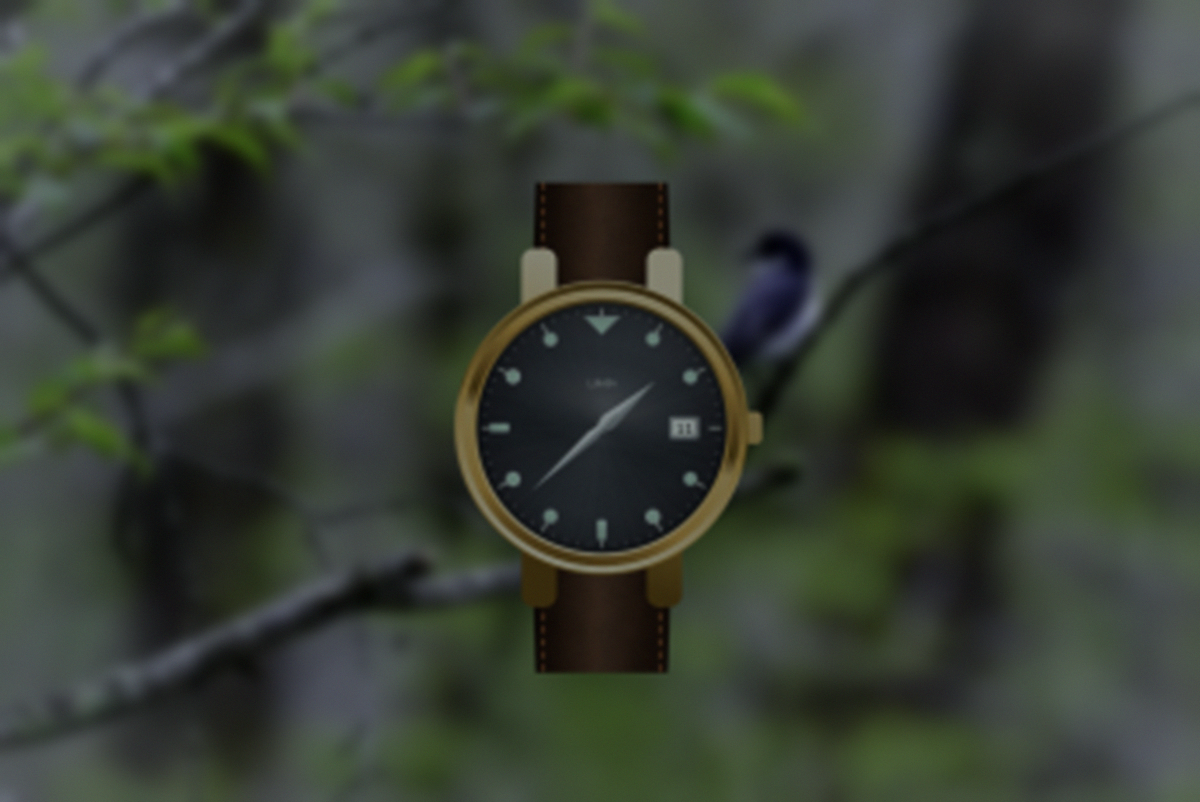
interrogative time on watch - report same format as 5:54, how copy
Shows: 1:38
